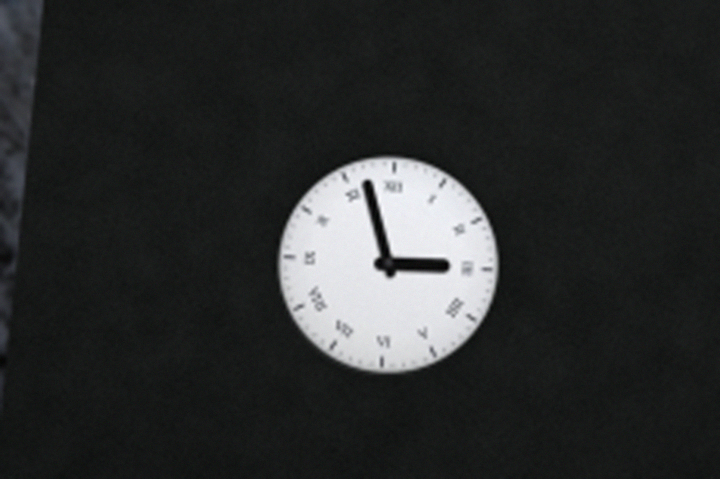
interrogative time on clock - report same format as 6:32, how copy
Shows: 2:57
